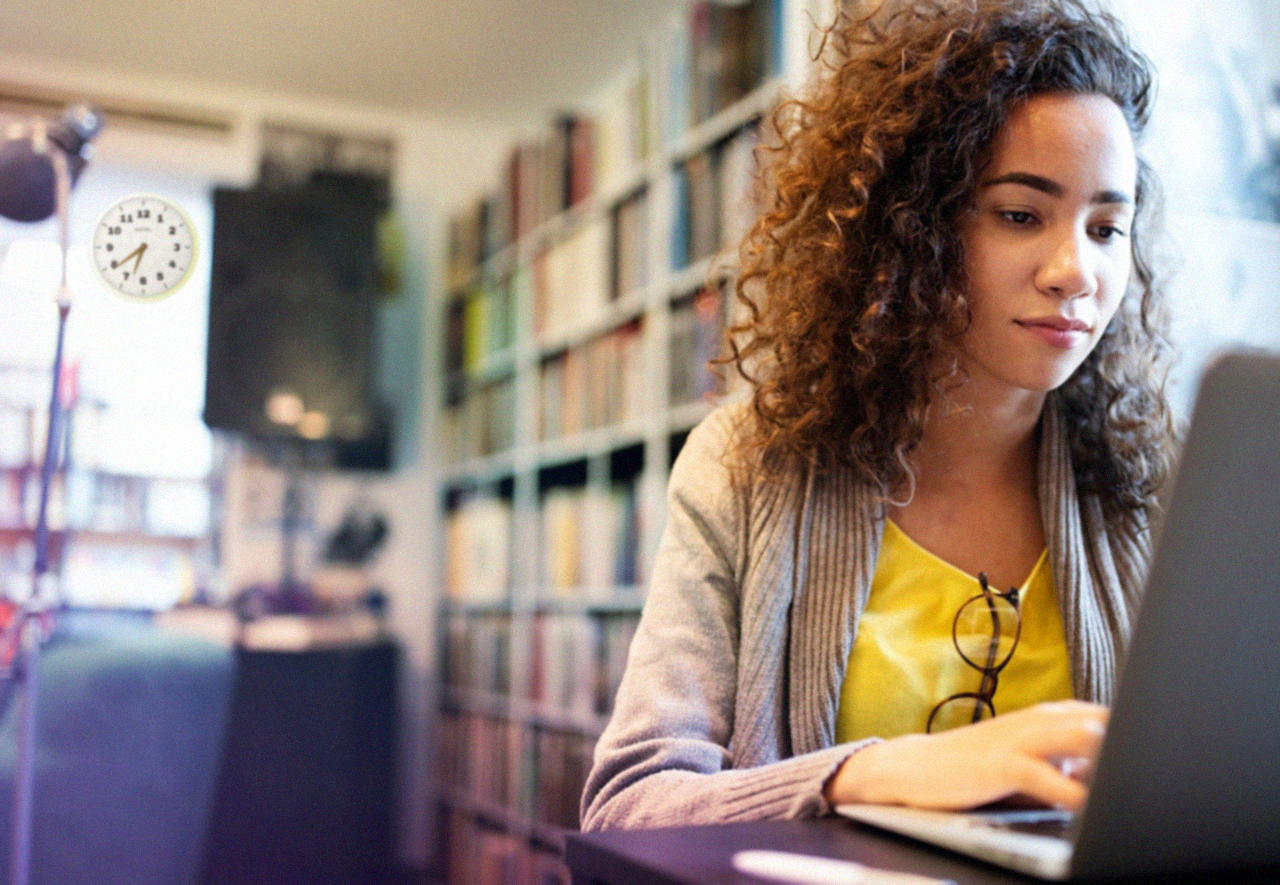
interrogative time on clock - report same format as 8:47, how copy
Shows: 6:39
